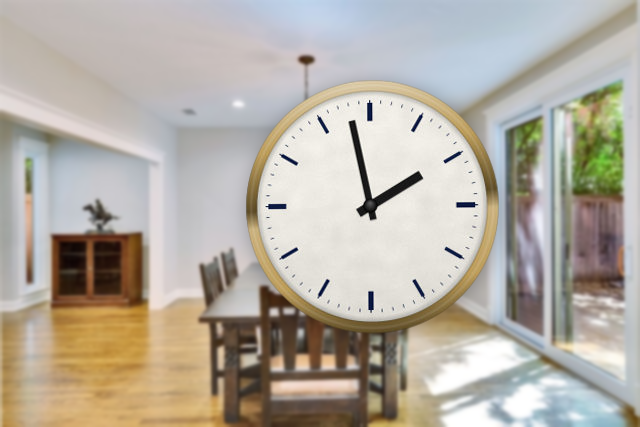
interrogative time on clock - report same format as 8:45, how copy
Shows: 1:58
